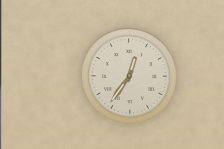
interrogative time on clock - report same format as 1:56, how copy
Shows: 12:36
